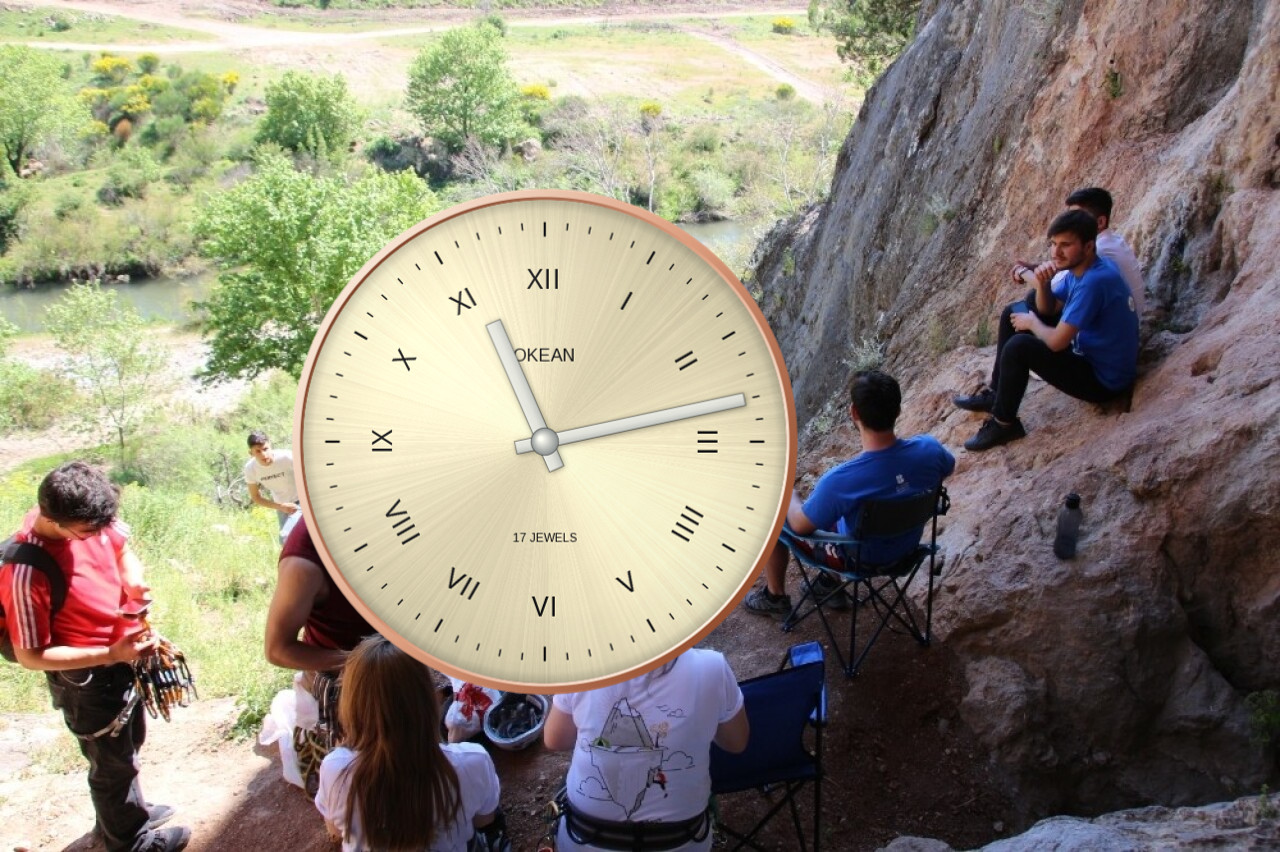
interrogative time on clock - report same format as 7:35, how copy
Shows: 11:13
